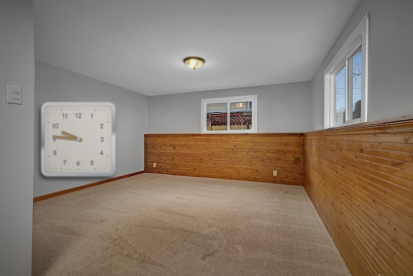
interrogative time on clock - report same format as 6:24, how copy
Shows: 9:46
